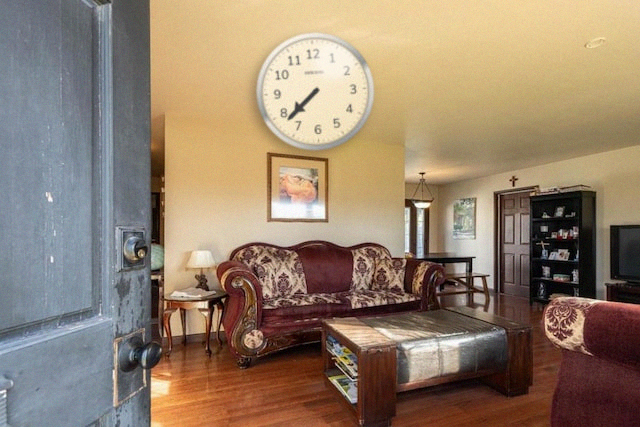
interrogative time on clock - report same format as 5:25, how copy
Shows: 7:38
